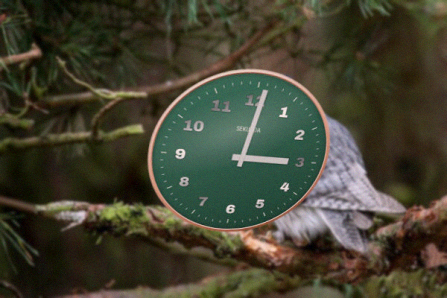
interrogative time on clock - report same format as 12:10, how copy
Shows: 3:01
